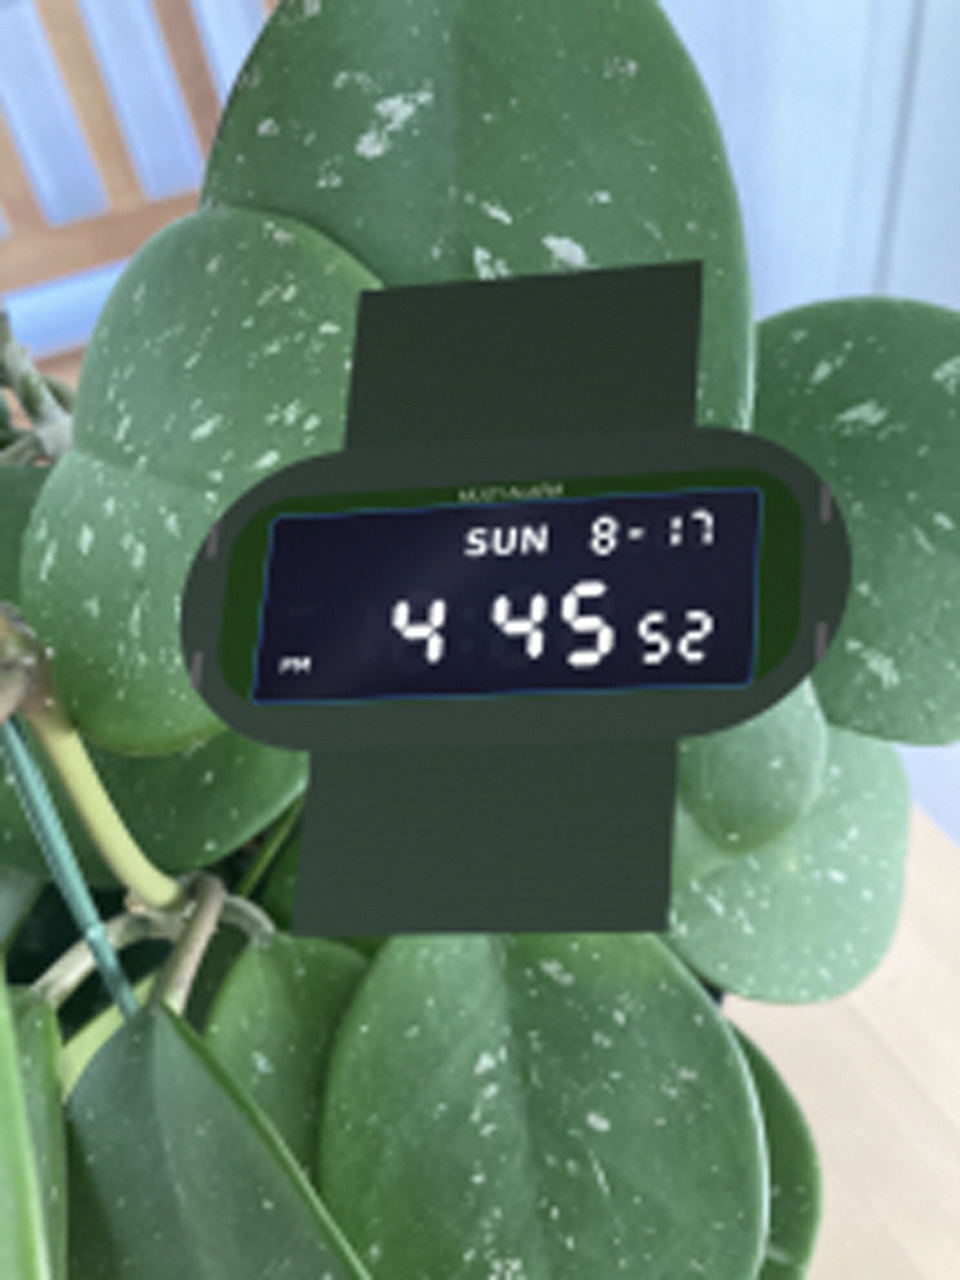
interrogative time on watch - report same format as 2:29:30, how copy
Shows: 4:45:52
